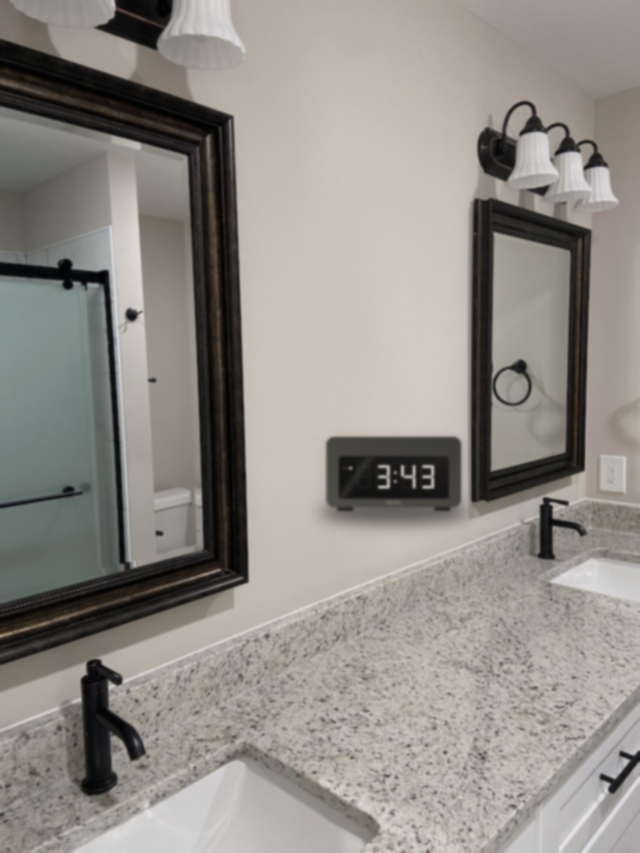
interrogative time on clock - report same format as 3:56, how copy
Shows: 3:43
